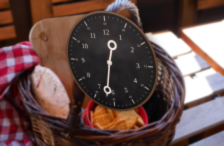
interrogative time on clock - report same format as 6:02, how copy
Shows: 12:32
